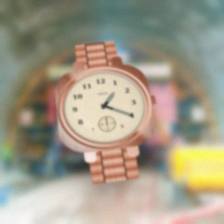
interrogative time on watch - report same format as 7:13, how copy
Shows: 1:20
